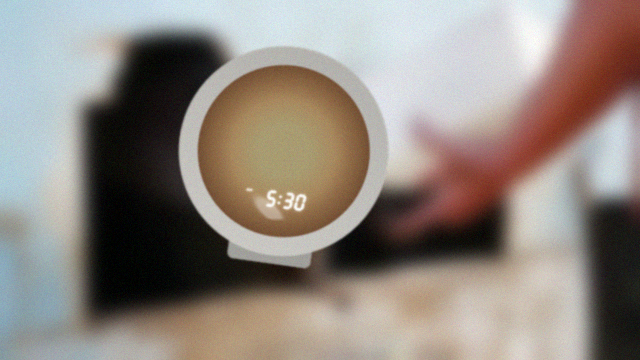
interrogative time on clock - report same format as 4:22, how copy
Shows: 5:30
